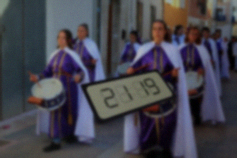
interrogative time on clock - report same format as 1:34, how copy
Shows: 21:19
